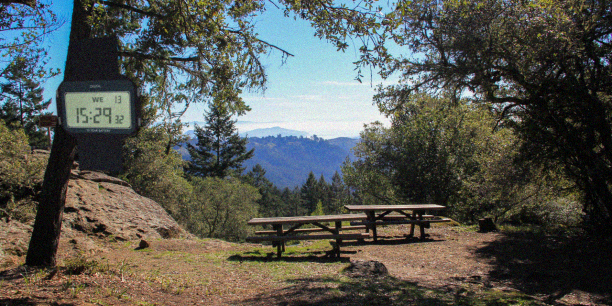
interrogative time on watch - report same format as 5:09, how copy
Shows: 15:29
